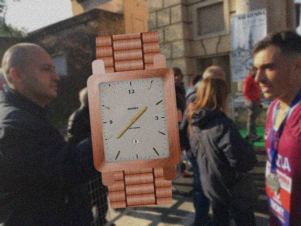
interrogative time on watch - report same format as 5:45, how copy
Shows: 1:38
